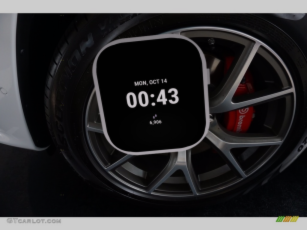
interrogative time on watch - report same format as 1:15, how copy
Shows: 0:43
